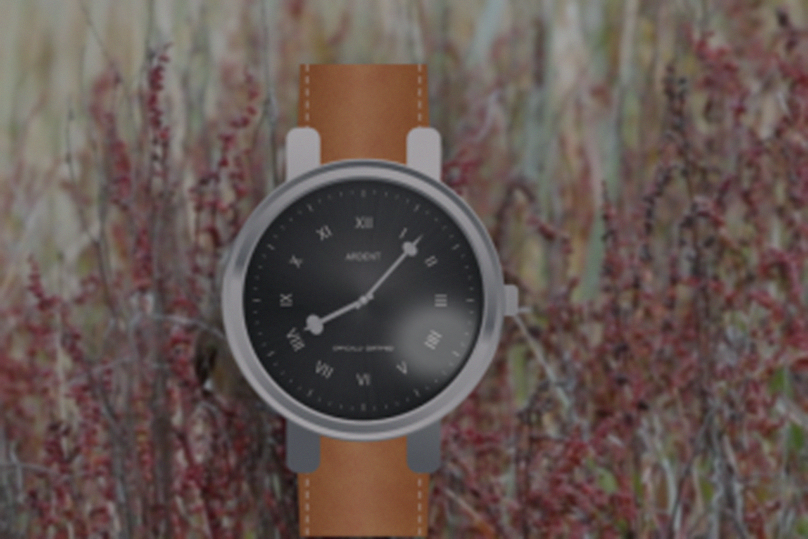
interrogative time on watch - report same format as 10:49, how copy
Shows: 8:07
